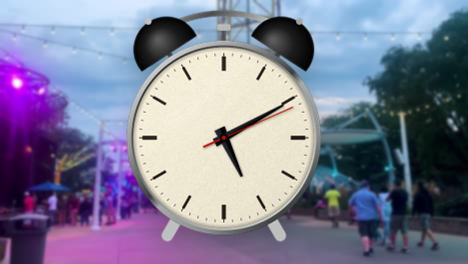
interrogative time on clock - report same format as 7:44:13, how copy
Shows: 5:10:11
